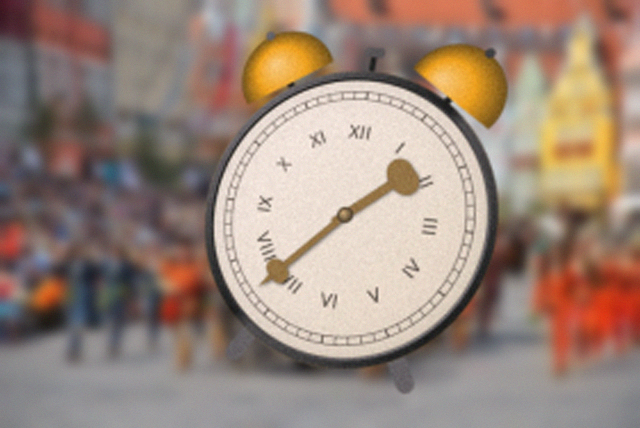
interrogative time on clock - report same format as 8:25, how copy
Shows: 1:37
